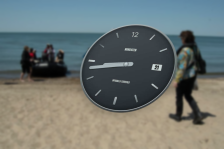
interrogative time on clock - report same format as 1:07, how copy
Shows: 8:43
